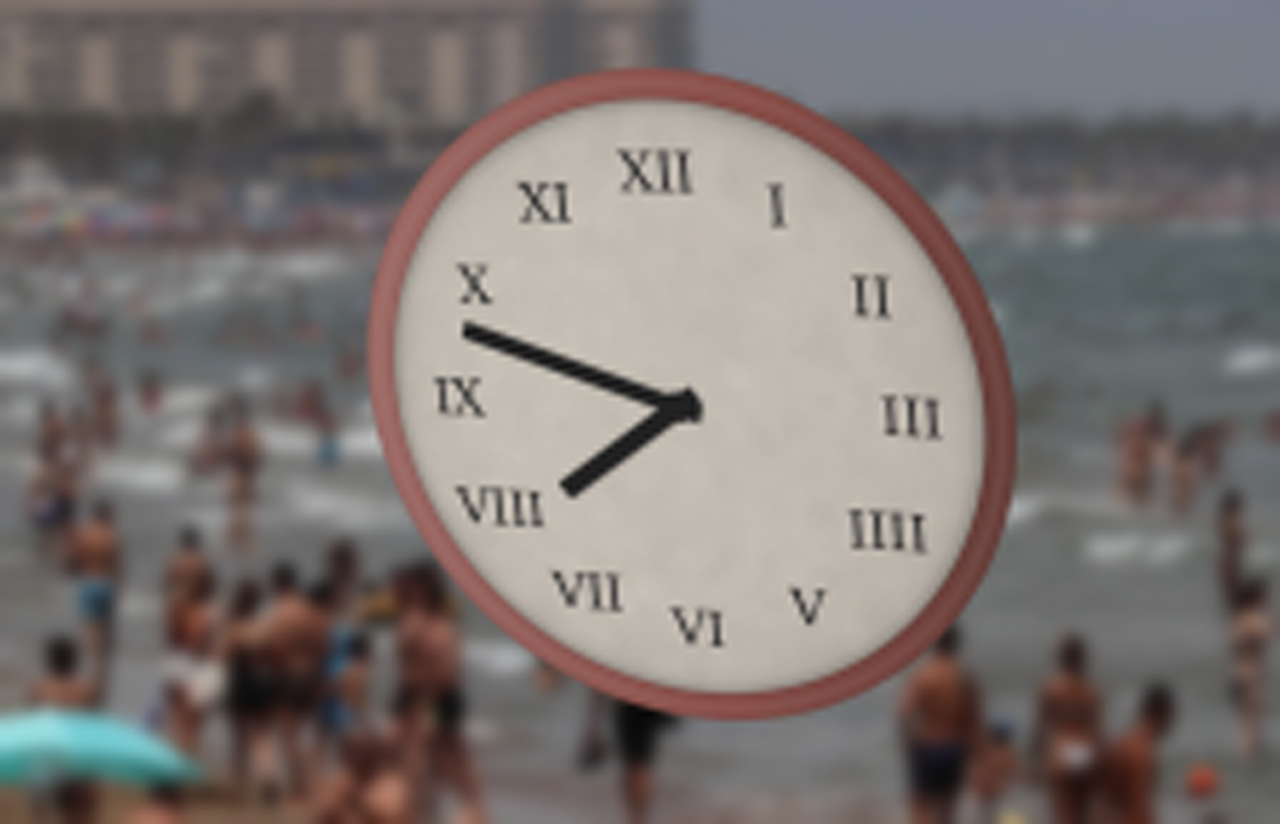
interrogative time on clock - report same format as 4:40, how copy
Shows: 7:48
